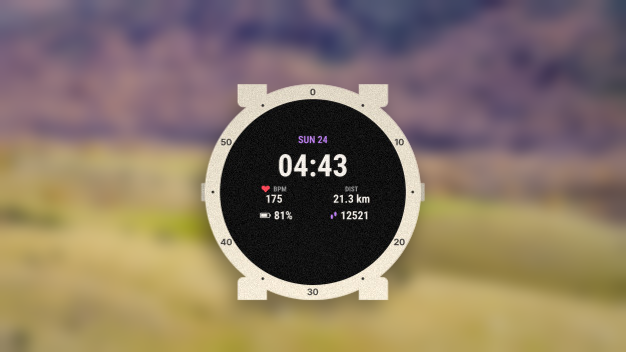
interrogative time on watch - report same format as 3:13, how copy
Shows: 4:43
